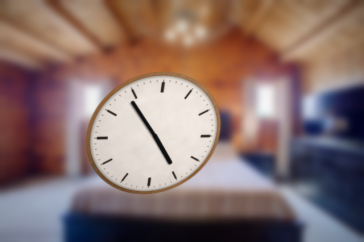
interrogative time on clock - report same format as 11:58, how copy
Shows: 4:54
